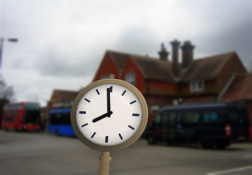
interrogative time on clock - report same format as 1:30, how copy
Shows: 7:59
